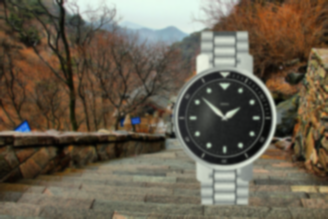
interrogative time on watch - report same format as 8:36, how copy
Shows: 1:52
